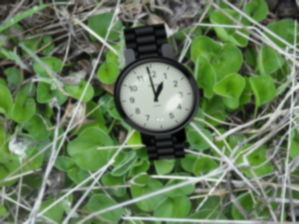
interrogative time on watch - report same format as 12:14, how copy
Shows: 12:59
